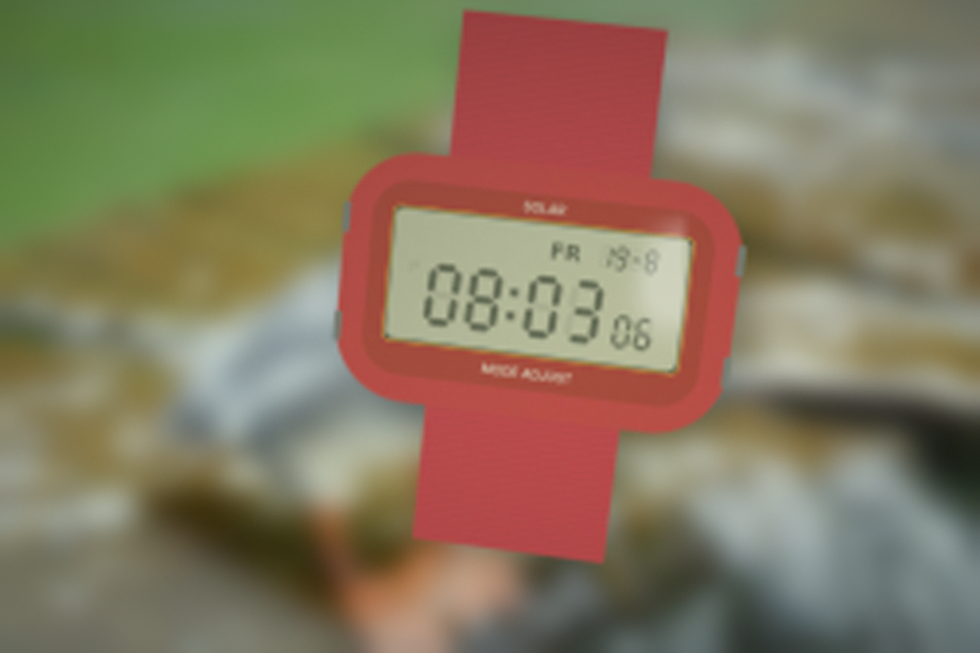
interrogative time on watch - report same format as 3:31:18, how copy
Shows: 8:03:06
